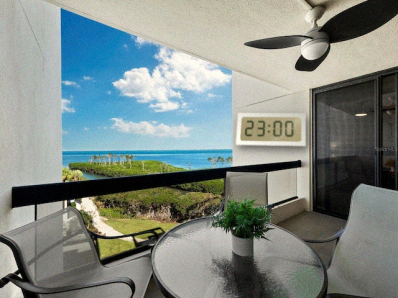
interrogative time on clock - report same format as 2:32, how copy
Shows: 23:00
